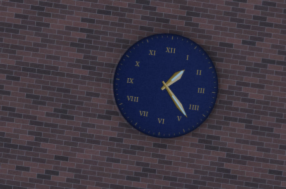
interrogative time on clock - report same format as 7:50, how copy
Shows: 1:23
